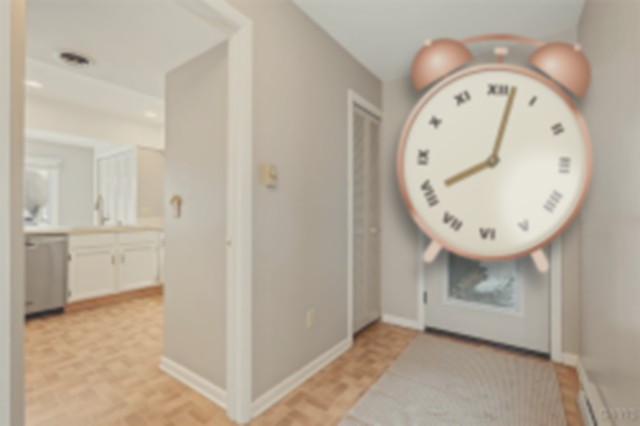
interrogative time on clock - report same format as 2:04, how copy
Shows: 8:02
